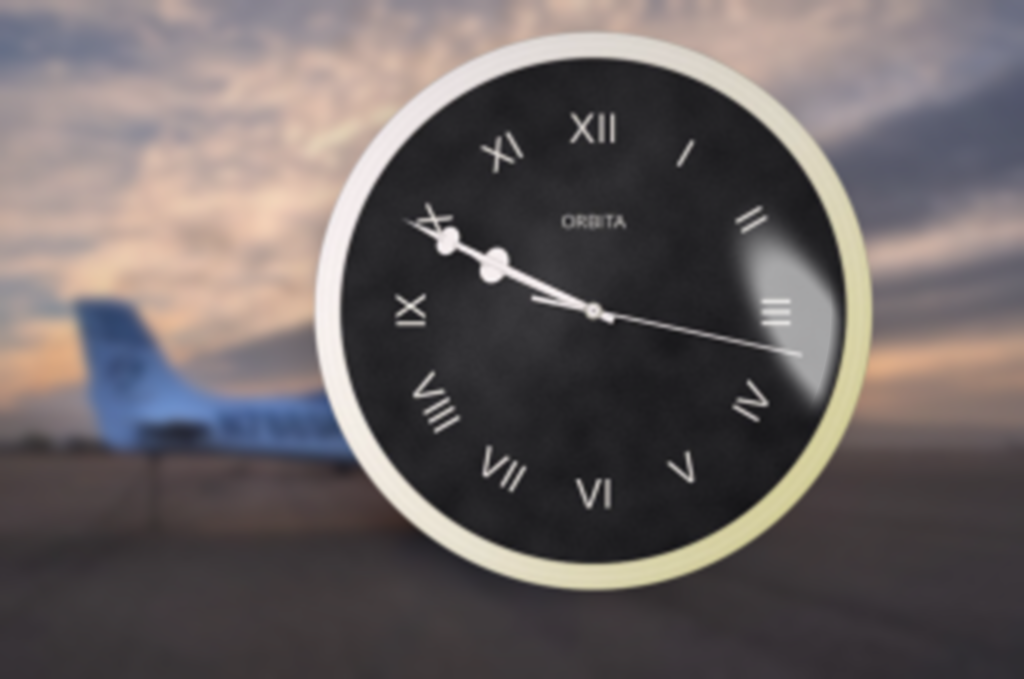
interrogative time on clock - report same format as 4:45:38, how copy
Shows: 9:49:17
